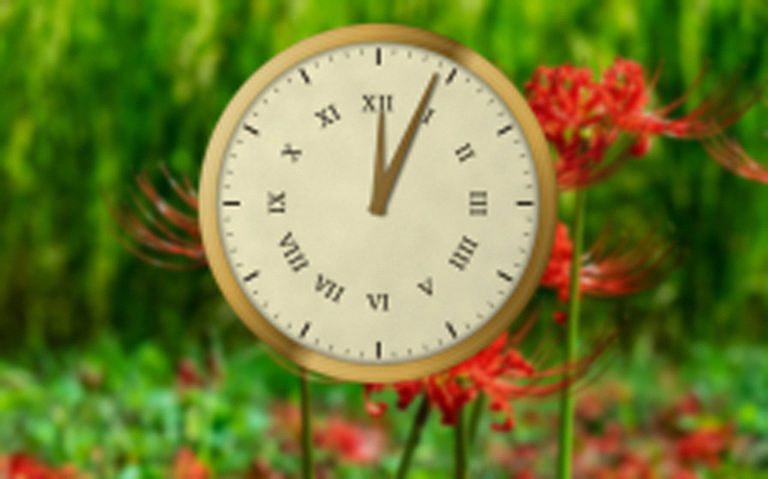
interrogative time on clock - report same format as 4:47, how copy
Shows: 12:04
